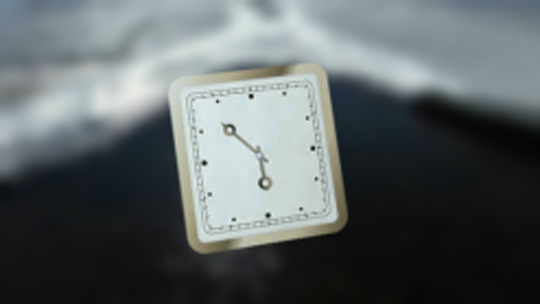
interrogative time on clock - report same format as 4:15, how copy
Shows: 5:53
